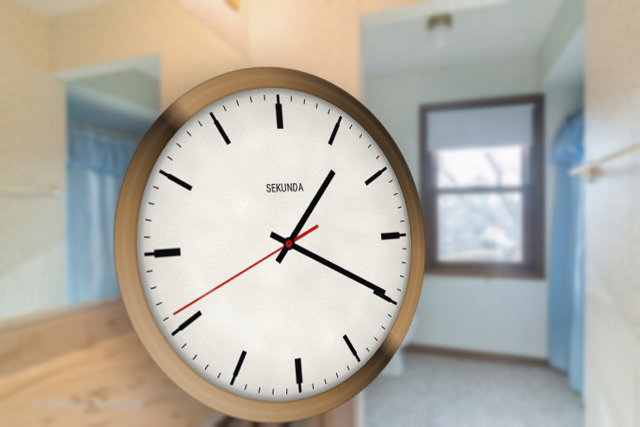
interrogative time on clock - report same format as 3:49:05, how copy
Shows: 1:19:41
